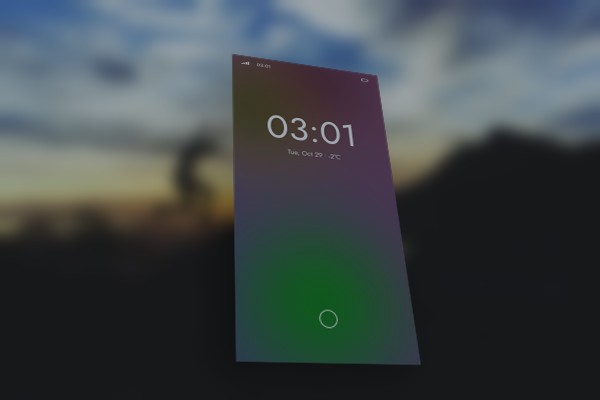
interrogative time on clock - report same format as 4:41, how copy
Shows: 3:01
